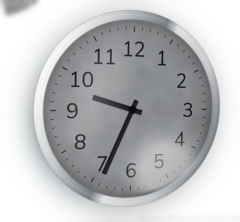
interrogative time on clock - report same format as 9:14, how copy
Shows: 9:34
